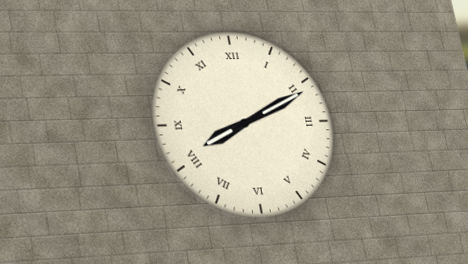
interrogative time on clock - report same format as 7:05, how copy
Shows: 8:11
